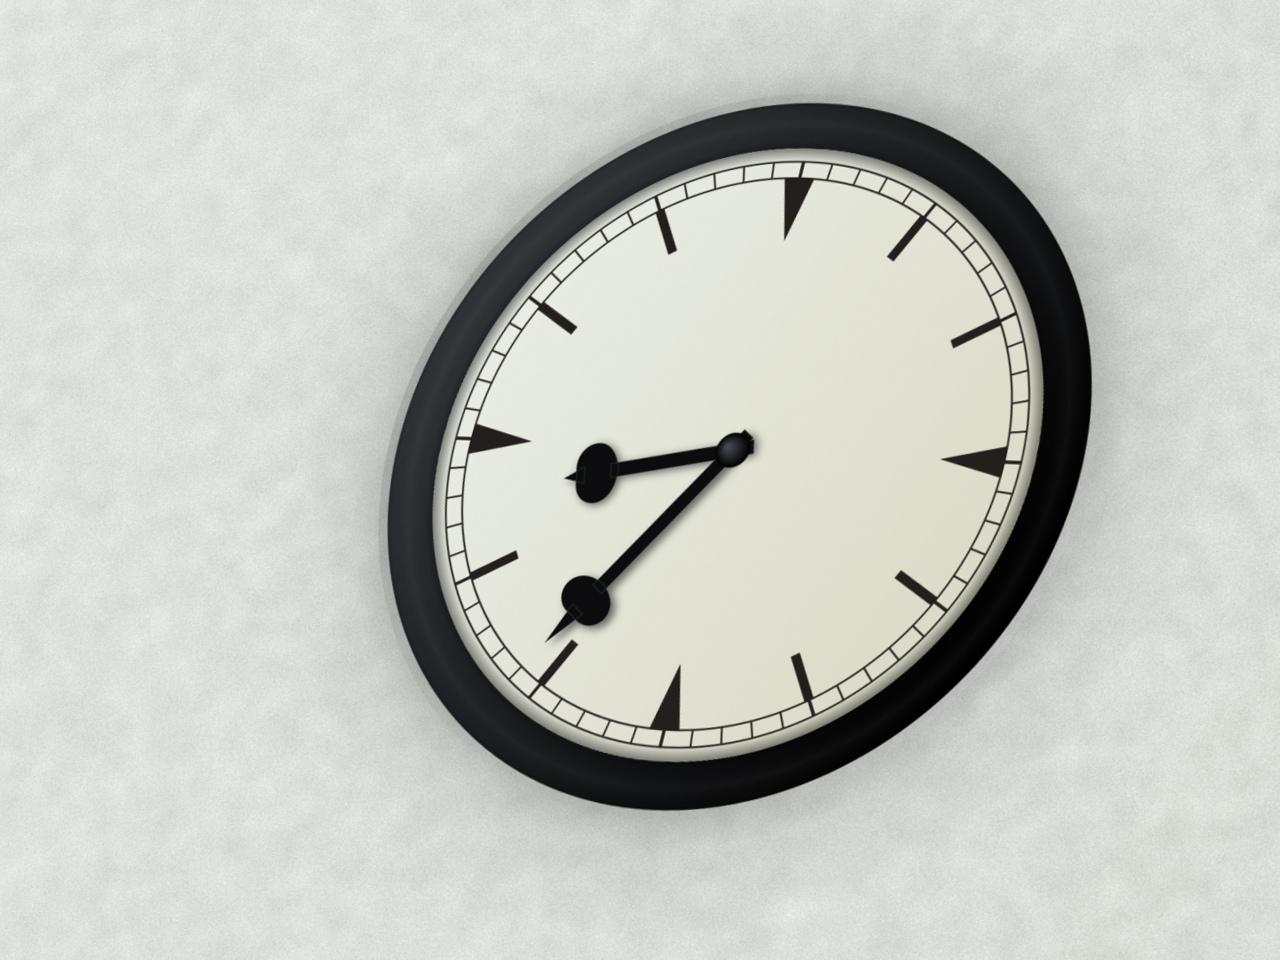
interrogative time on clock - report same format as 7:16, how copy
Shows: 8:36
